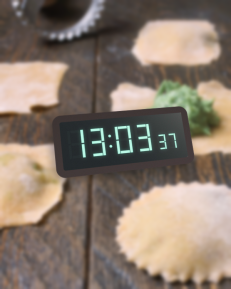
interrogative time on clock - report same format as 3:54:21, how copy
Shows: 13:03:37
